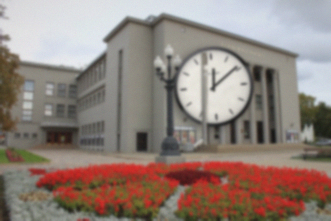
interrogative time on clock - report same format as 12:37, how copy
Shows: 12:09
